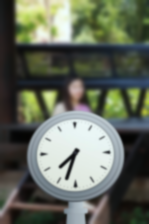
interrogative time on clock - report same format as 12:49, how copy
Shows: 7:33
